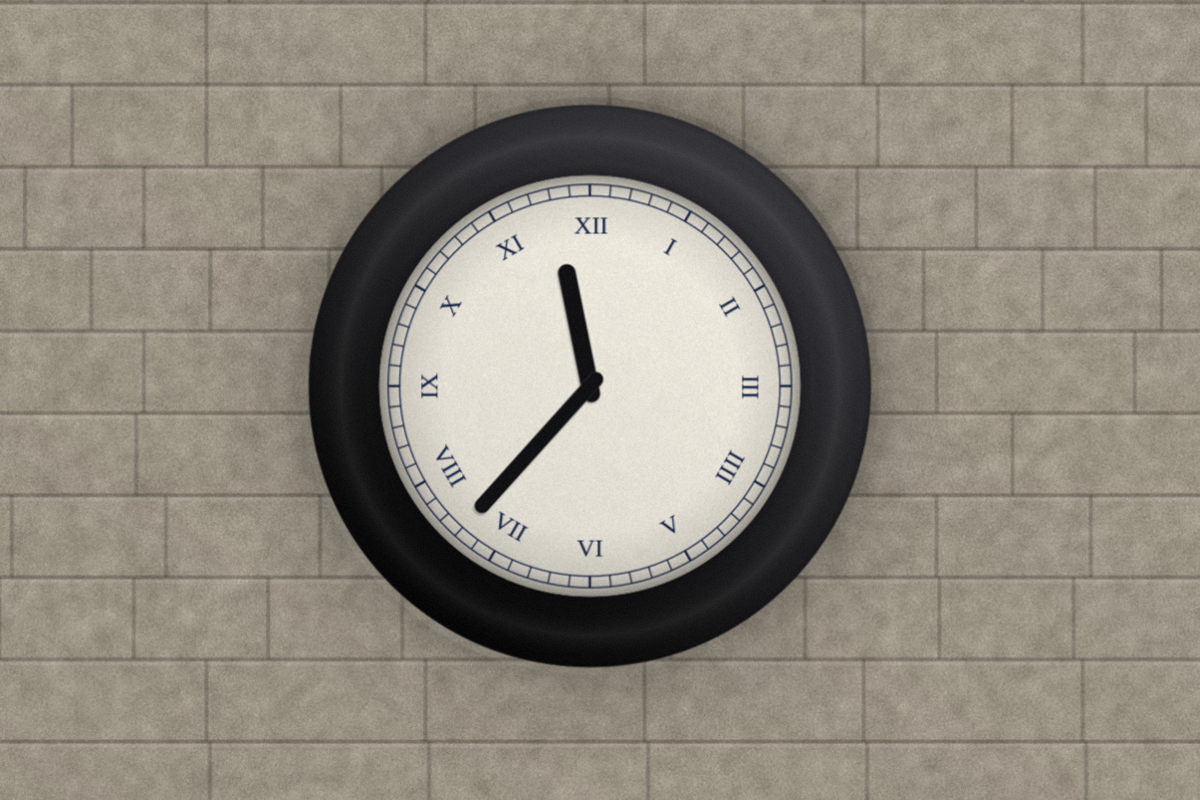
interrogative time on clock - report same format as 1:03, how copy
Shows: 11:37
